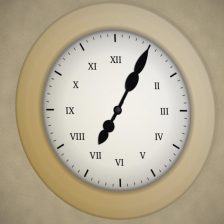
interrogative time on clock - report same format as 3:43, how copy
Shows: 7:05
